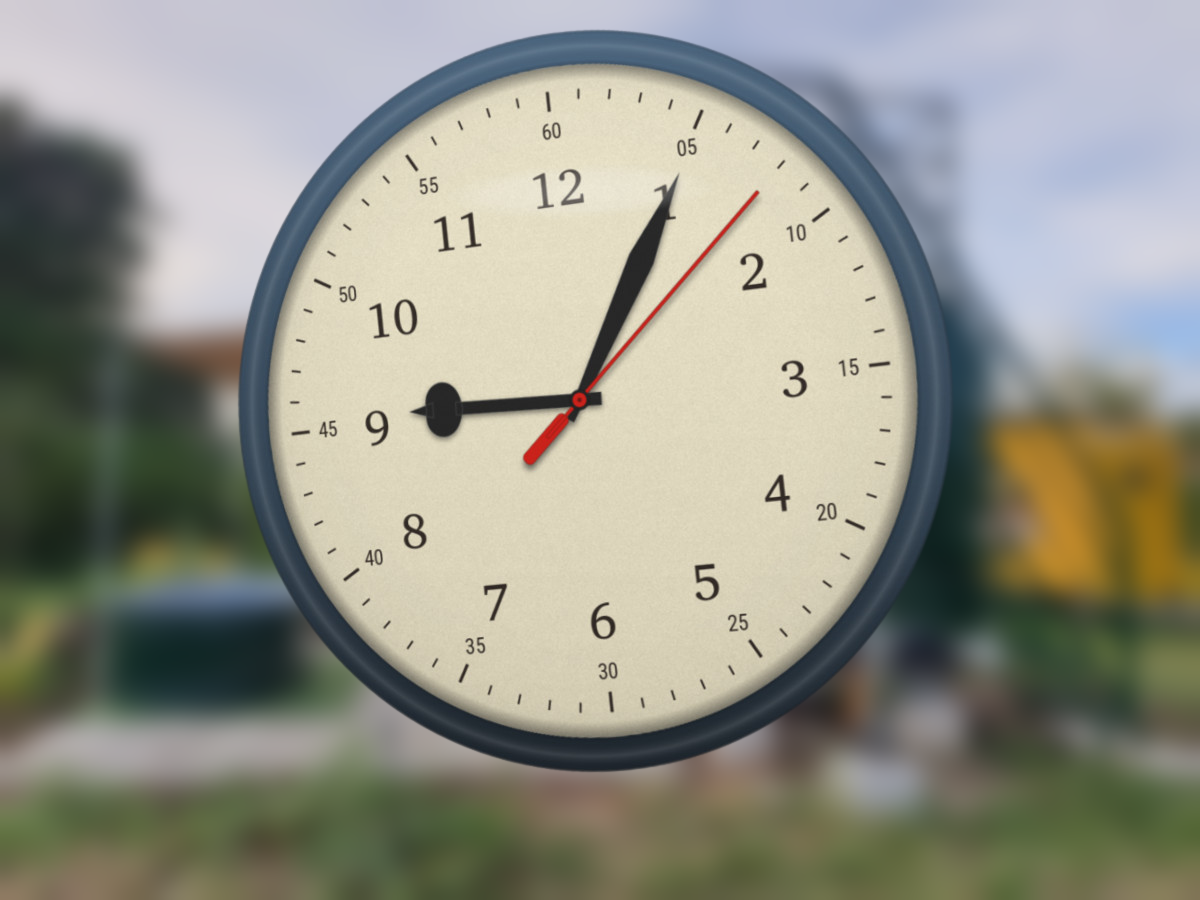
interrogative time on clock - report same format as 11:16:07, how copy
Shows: 9:05:08
